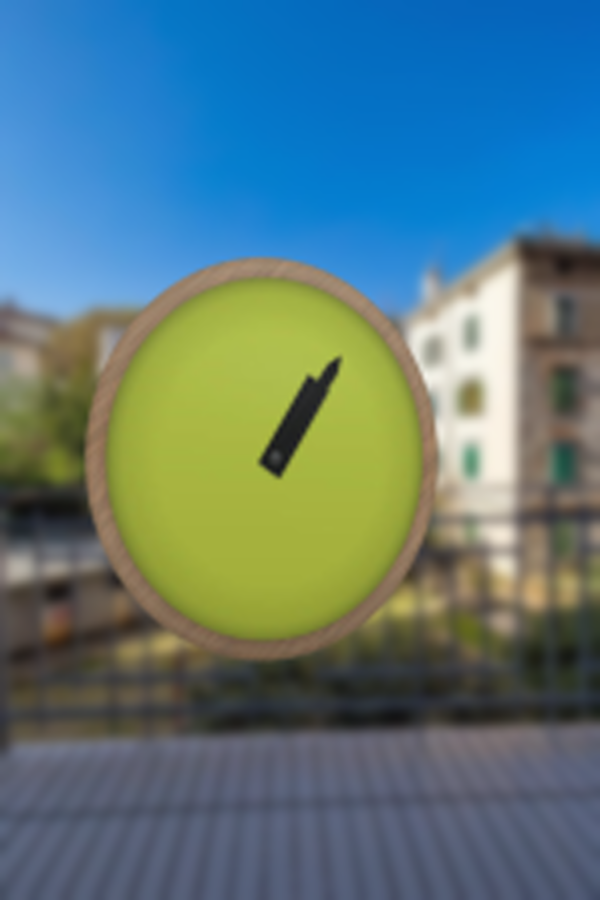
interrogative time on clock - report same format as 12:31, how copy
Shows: 1:06
